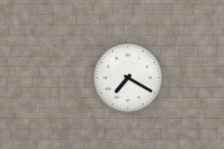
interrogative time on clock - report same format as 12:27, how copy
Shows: 7:20
